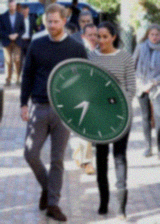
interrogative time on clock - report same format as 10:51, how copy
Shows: 8:37
